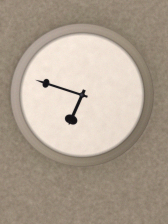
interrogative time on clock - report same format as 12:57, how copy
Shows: 6:48
